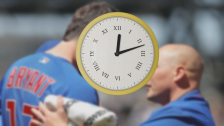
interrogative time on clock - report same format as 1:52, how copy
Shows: 12:12
